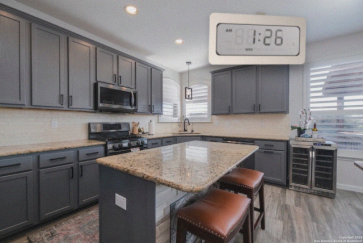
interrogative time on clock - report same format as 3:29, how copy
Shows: 1:26
